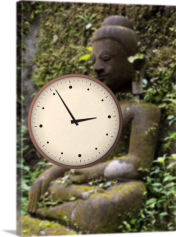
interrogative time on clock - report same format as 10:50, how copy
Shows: 2:56
